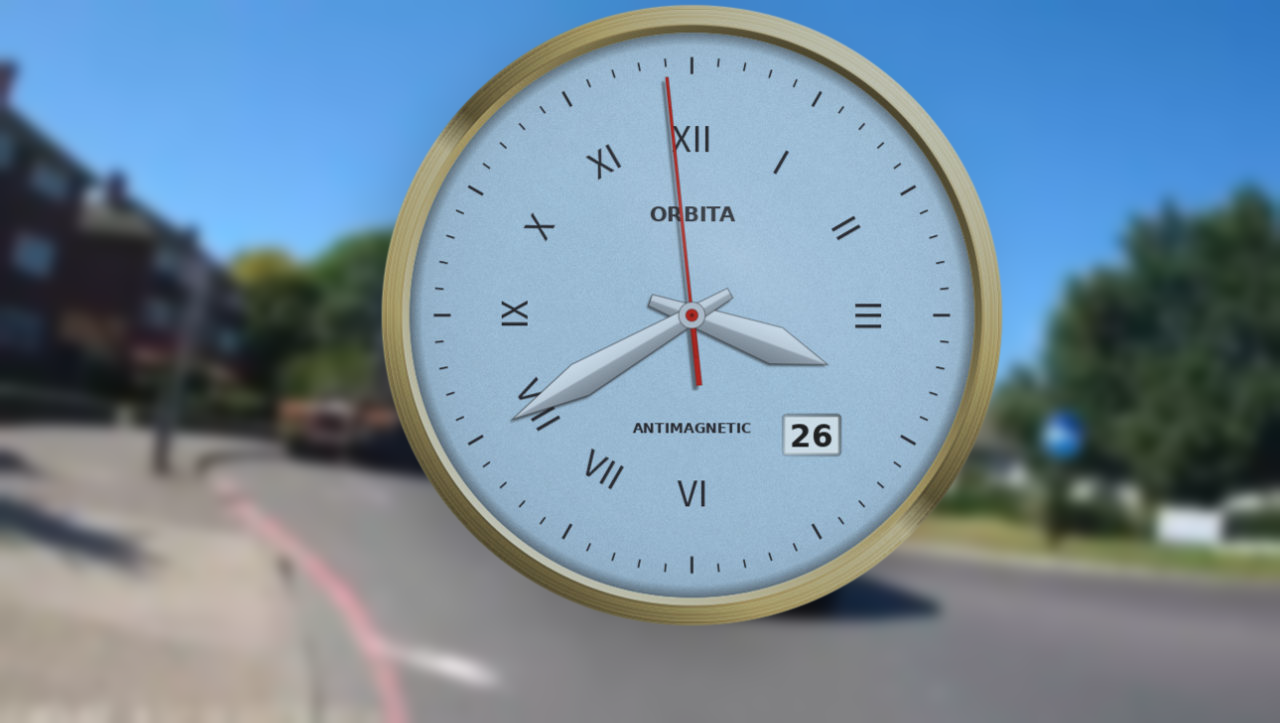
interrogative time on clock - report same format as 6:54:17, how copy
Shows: 3:39:59
